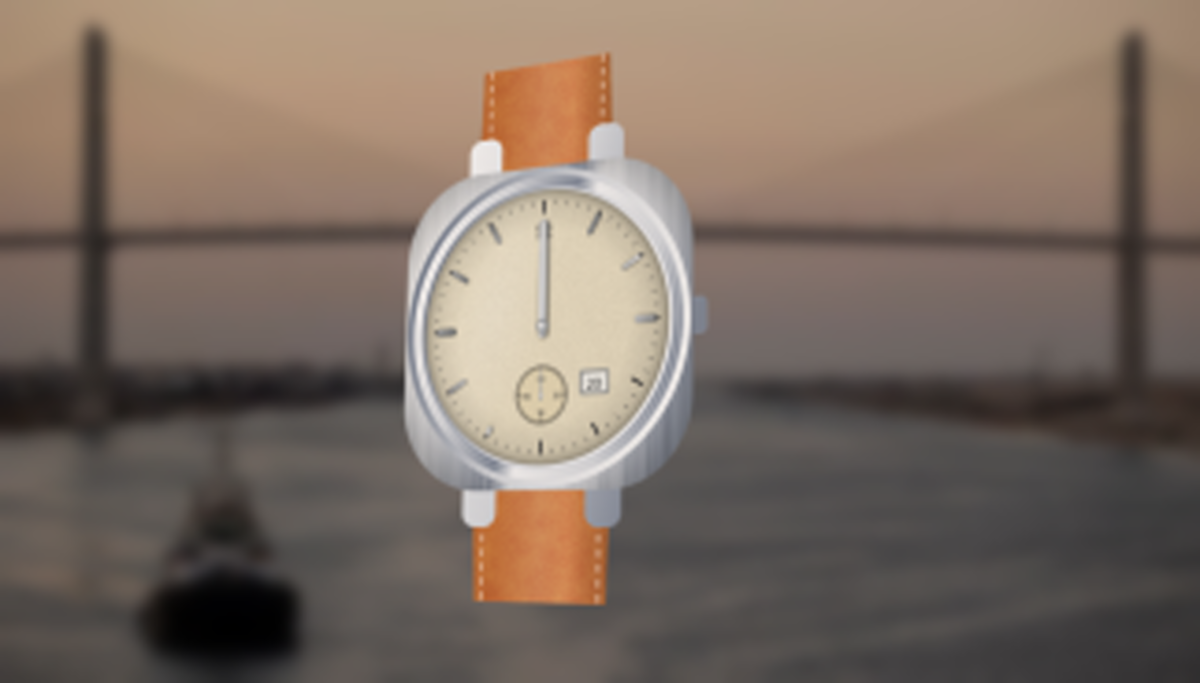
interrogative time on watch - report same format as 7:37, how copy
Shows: 12:00
